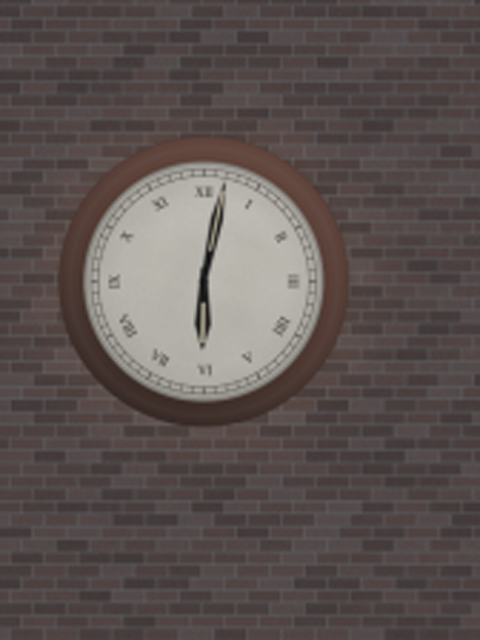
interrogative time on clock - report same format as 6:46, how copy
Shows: 6:02
